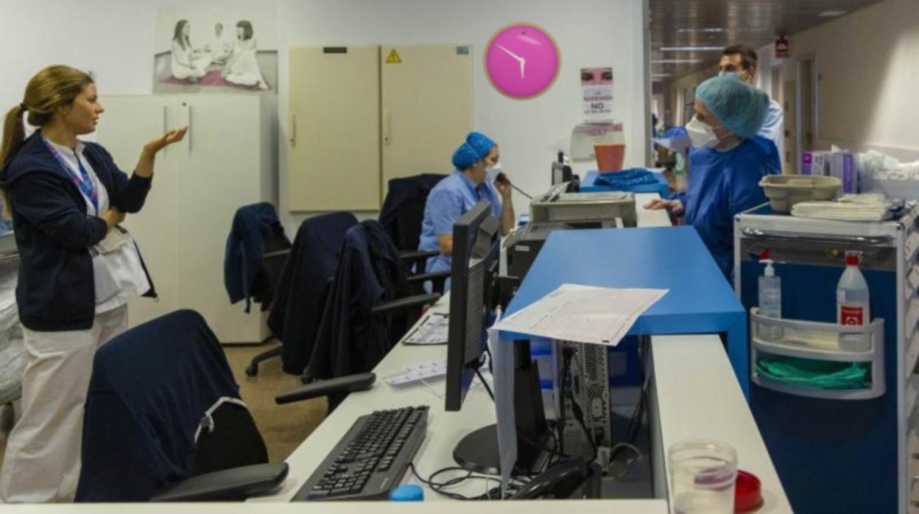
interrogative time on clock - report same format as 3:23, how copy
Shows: 5:50
